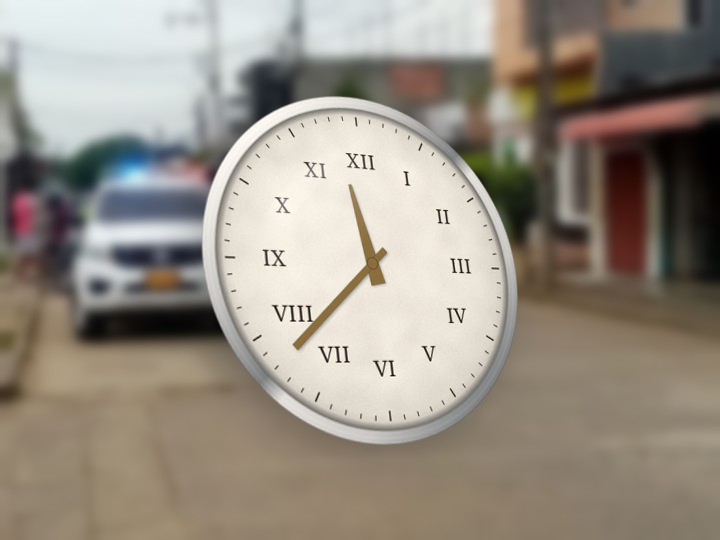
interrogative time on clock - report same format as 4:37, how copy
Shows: 11:38
